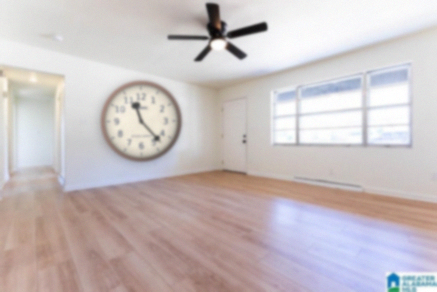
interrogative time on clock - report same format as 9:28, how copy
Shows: 11:23
